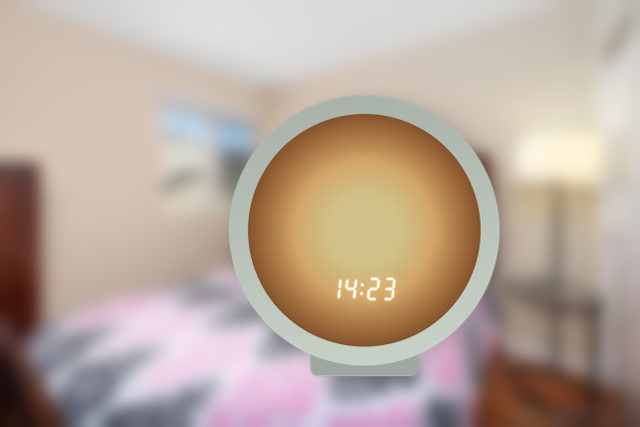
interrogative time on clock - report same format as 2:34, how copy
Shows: 14:23
